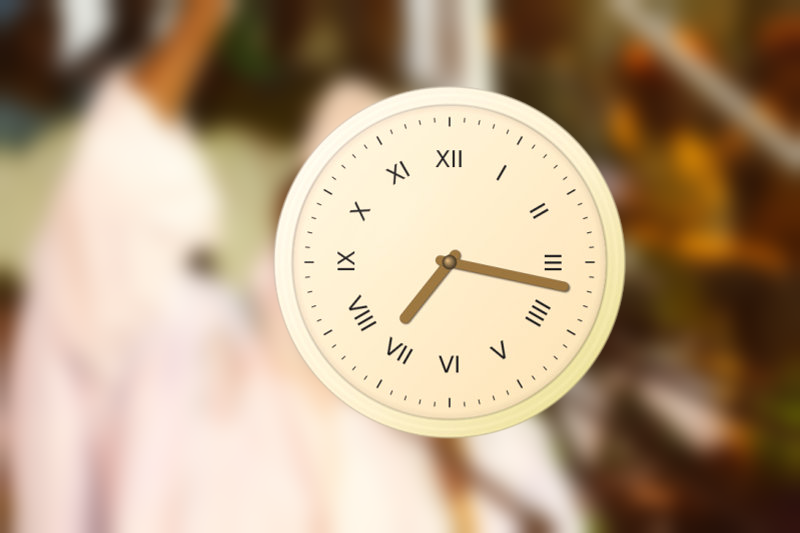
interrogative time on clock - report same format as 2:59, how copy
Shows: 7:17
